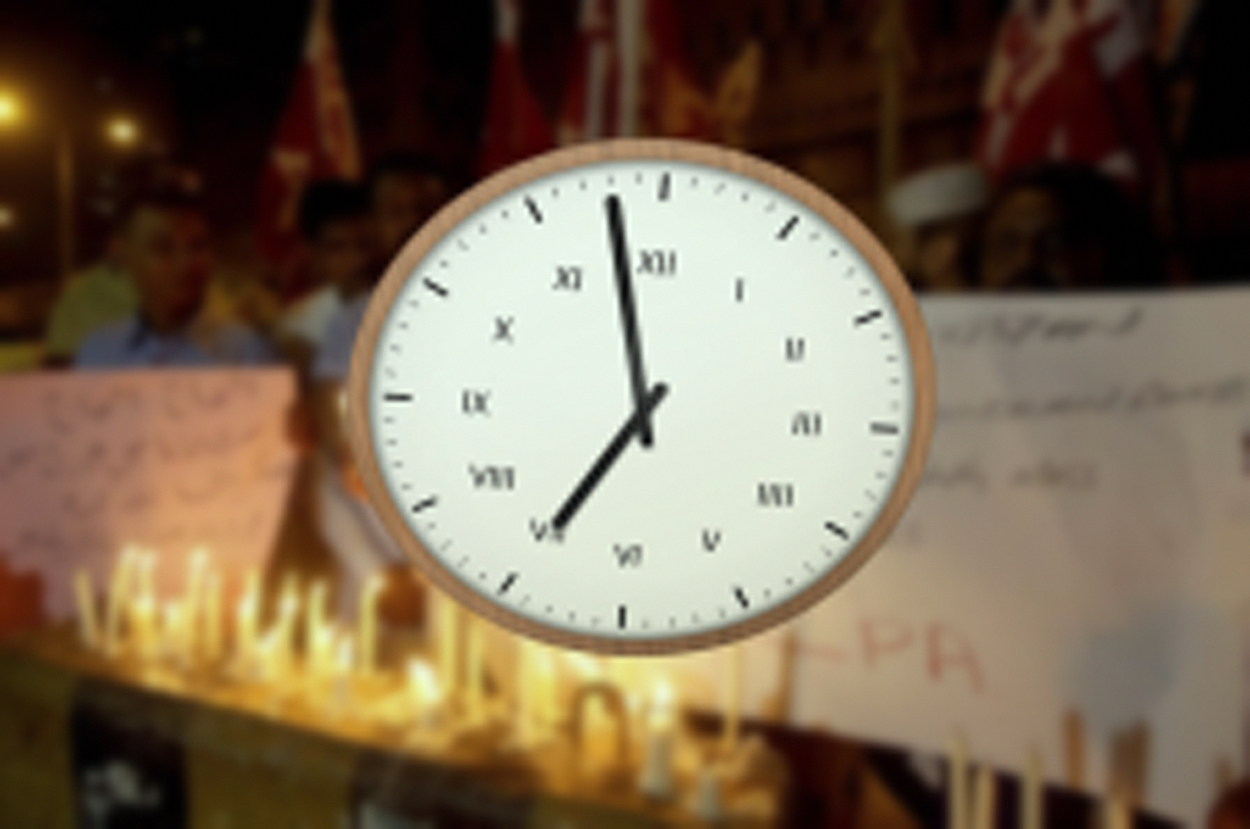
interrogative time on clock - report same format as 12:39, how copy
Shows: 6:58
